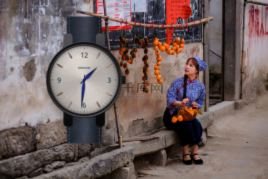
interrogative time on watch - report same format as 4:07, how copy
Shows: 1:31
